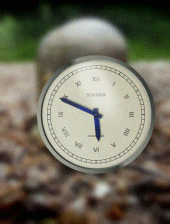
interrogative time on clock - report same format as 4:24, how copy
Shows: 5:49
